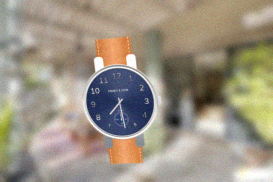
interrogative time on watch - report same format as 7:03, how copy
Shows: 7:29
